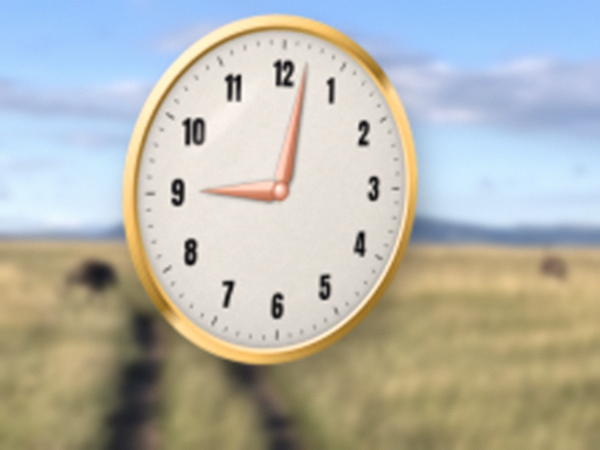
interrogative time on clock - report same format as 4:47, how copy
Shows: 9:02
